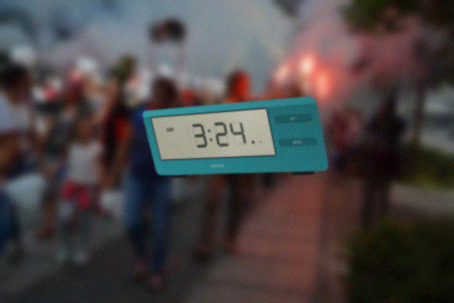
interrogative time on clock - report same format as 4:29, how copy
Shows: 3:24
